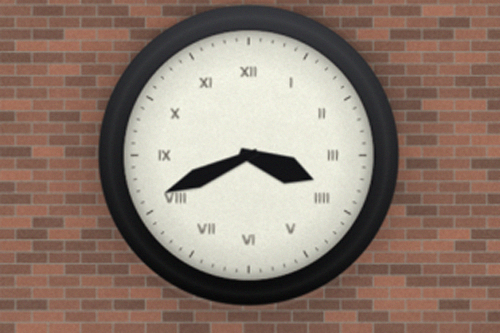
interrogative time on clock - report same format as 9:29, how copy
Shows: 3:41
